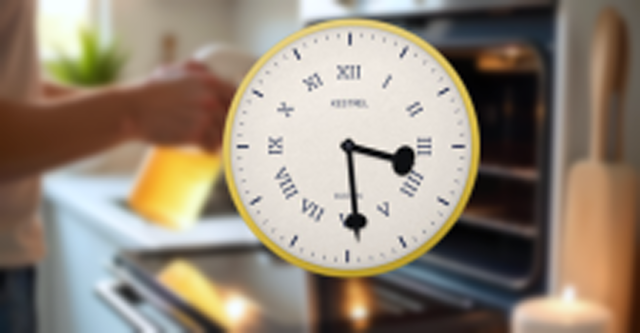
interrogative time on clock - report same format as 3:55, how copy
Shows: 3:29
